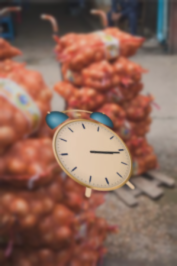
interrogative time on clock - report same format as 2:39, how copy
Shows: 3:16
